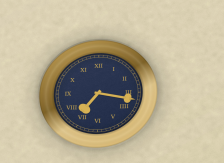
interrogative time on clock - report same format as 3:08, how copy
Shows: 7:17
